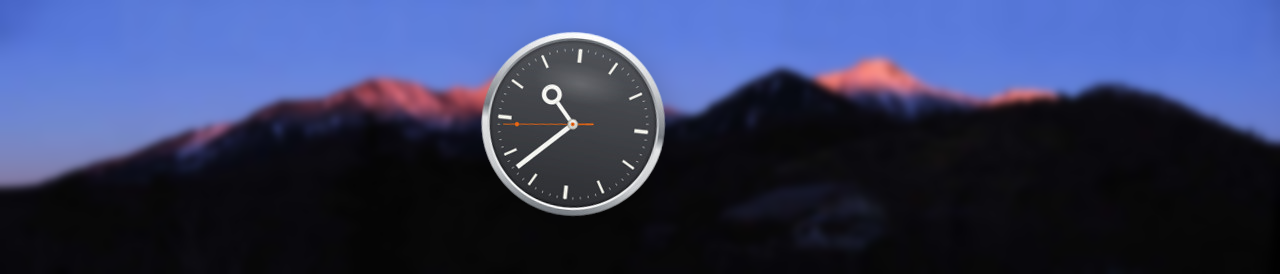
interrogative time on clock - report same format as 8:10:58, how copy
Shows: 10:37:44
